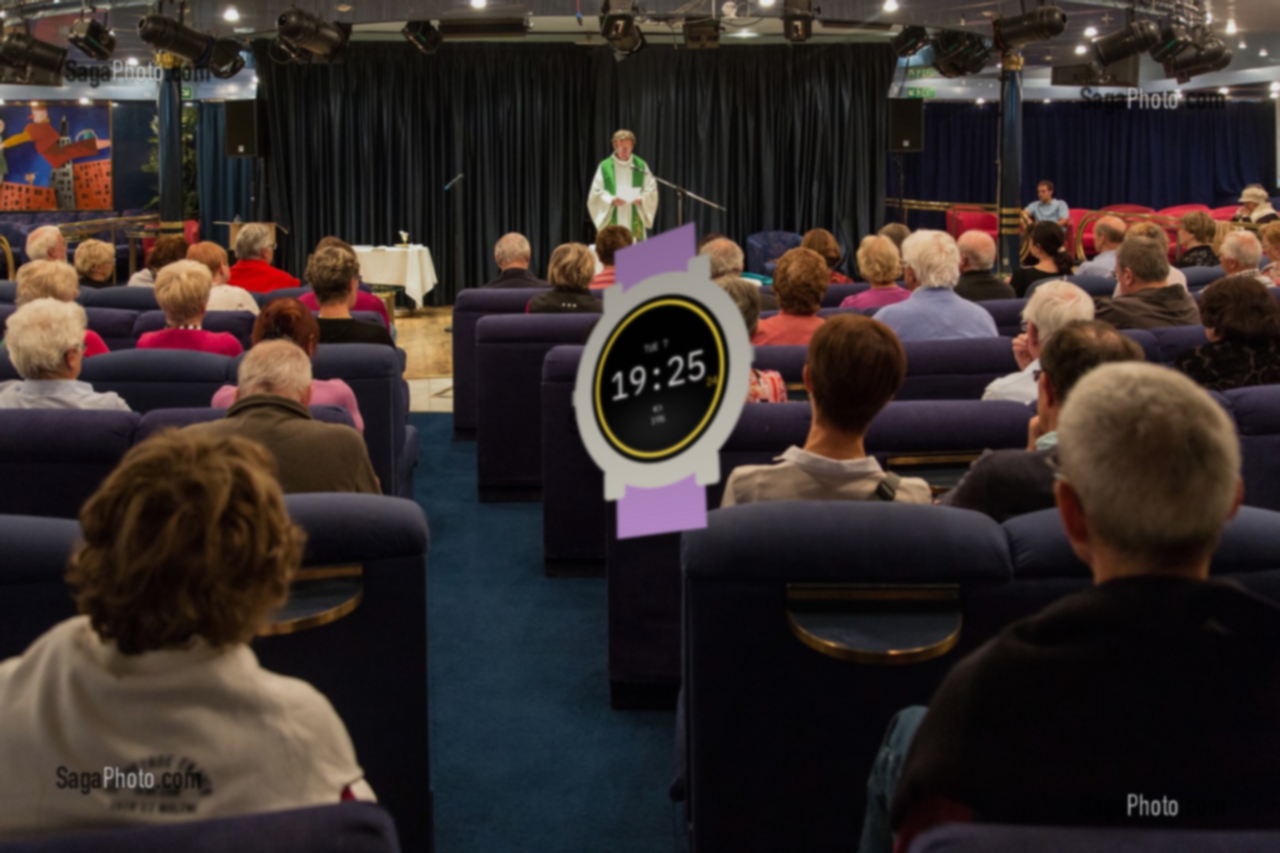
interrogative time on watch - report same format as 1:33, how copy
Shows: 19:25
